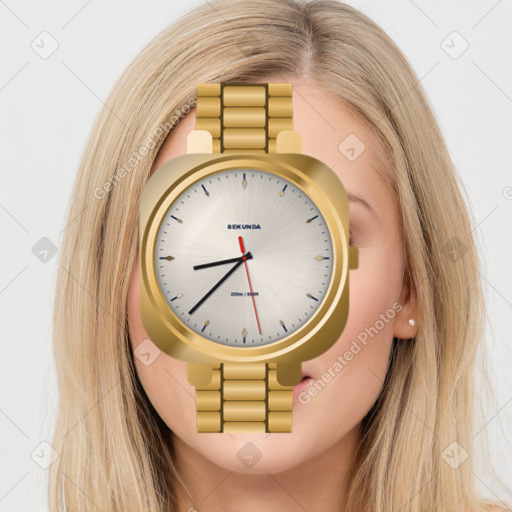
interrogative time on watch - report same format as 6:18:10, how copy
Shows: 8:37:28
